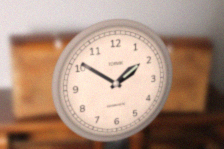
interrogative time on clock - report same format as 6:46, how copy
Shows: 1:51
